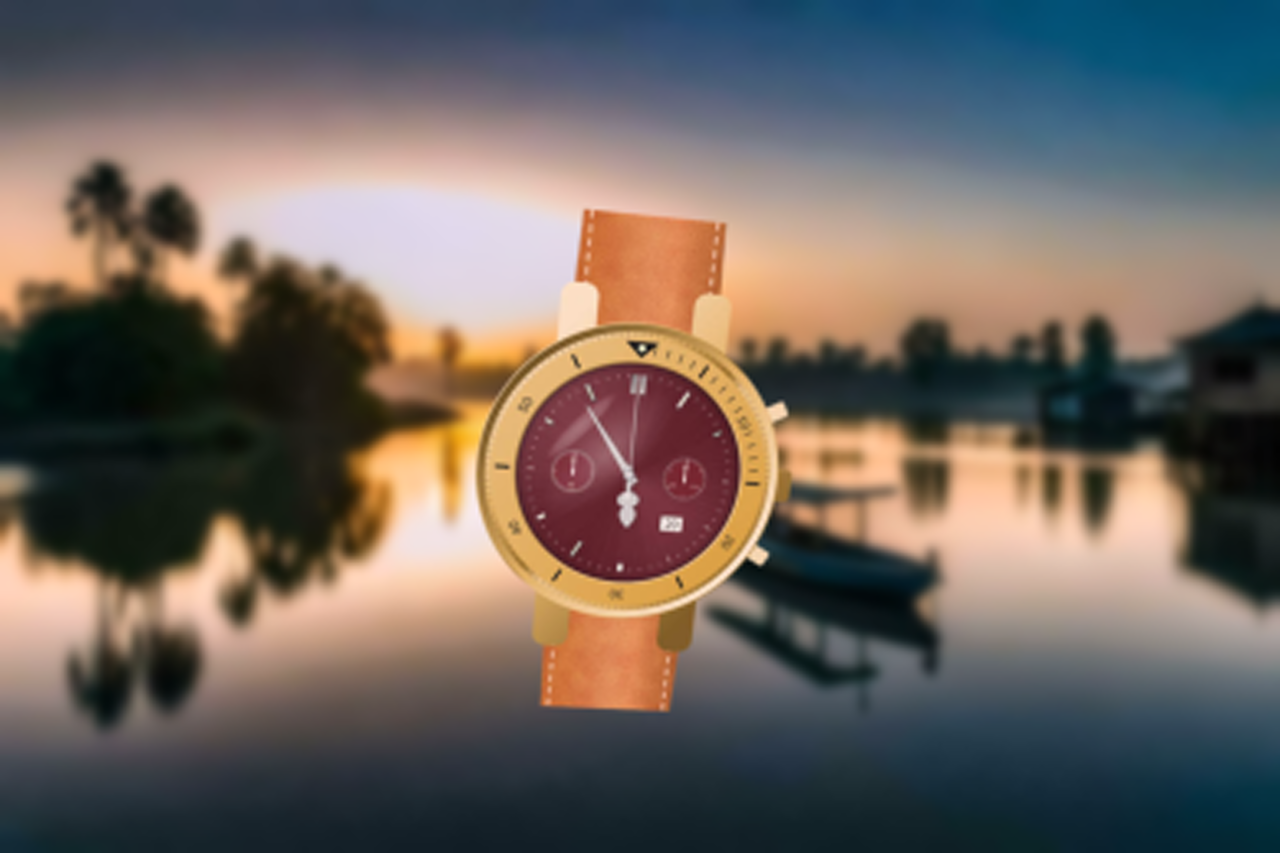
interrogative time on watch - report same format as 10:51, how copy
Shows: 5:54
